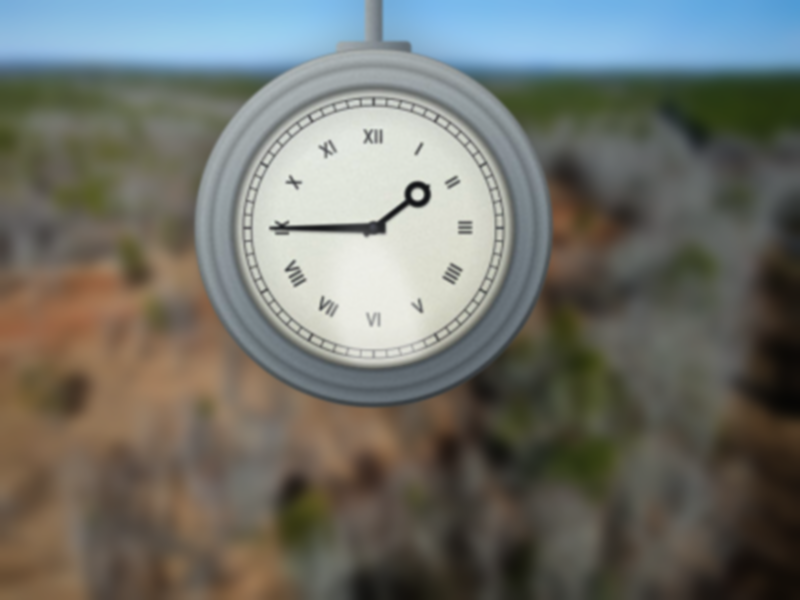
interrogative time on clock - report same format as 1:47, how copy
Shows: 1:45
